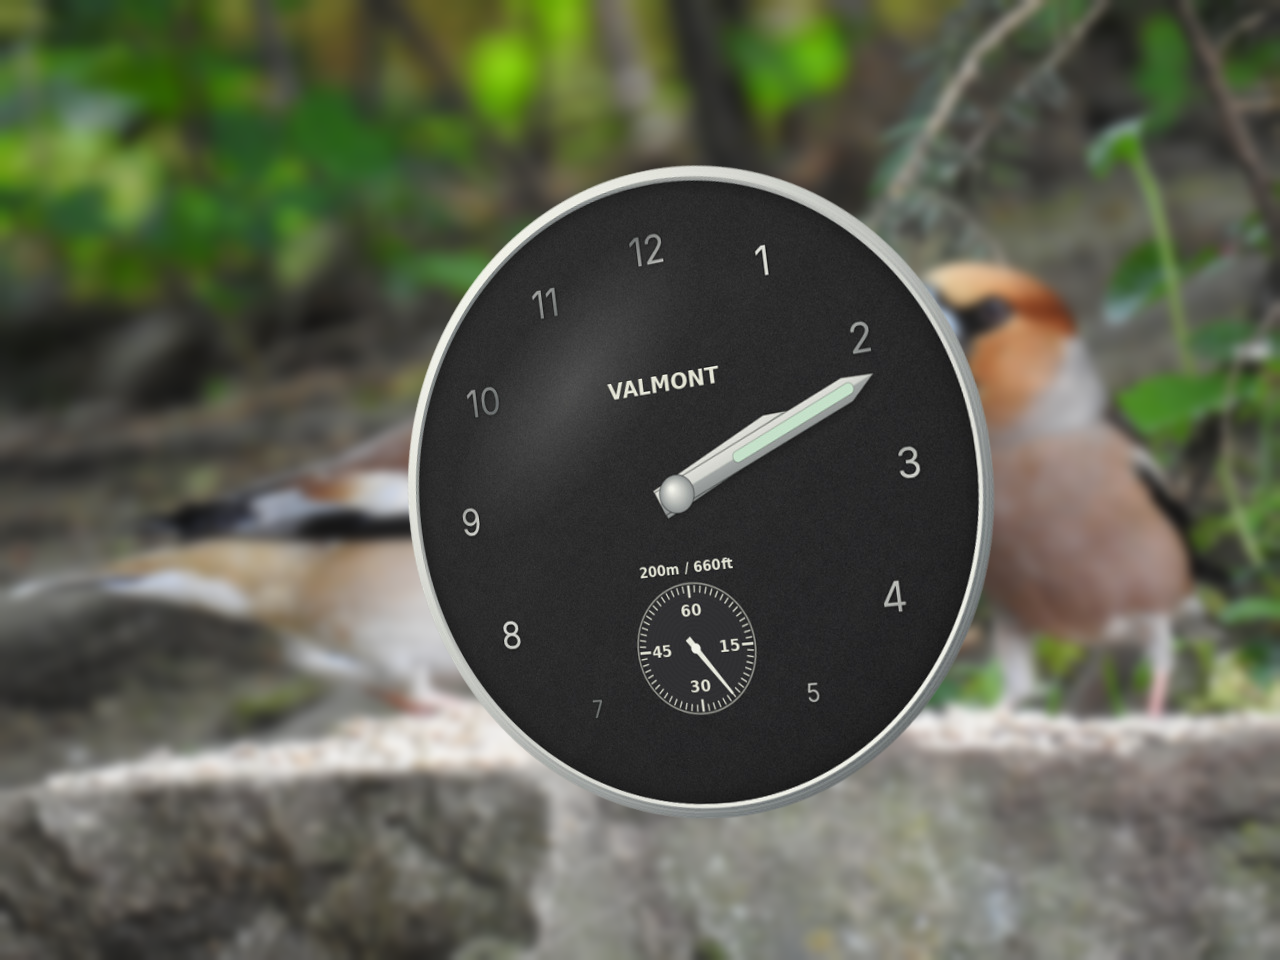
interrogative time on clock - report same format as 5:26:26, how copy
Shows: 2:11:24
